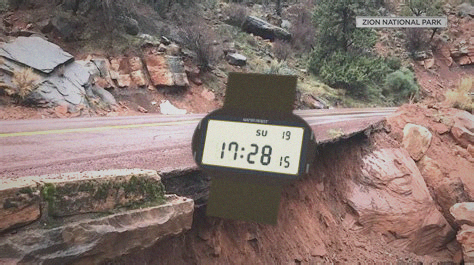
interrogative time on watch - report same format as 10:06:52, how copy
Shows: 17:28:15
